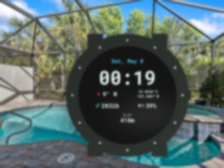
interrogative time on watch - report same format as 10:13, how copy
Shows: 0:19
